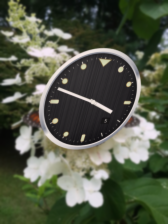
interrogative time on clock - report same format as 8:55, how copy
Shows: 3:48
